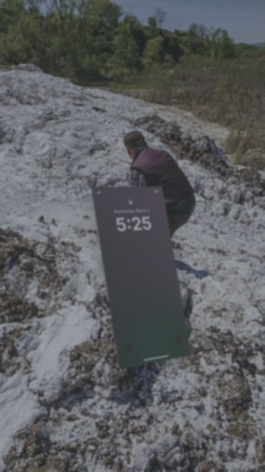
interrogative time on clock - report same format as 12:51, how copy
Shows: 5:25
